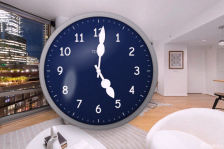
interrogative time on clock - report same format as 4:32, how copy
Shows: 5:01
